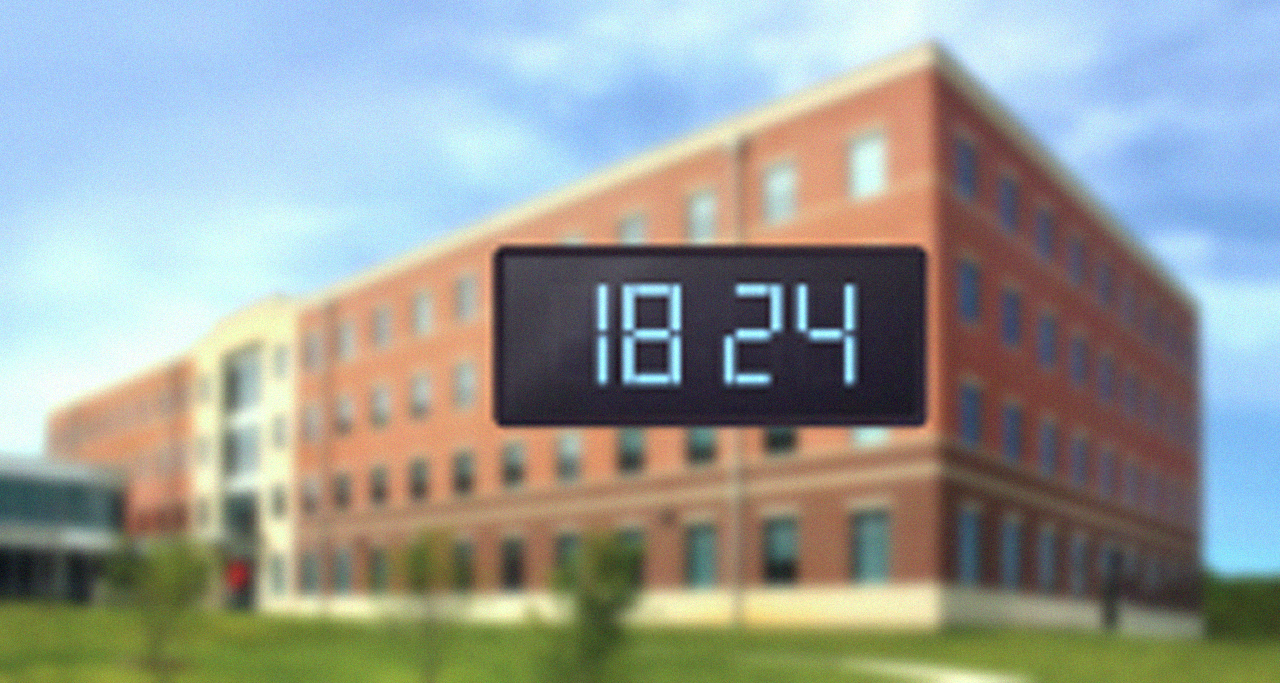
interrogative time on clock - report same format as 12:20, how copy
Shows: 18:24
